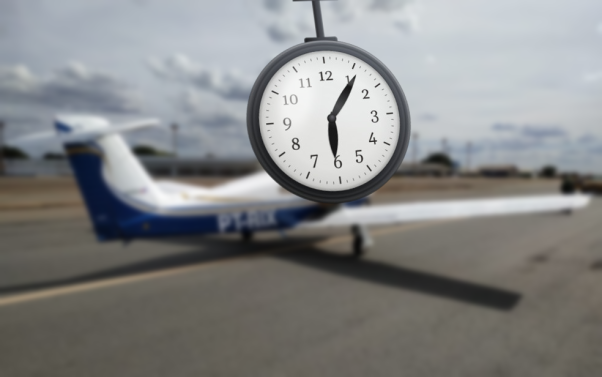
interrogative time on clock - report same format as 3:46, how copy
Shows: 6:06
